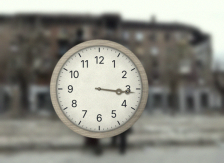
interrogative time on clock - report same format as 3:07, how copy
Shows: 3:16
